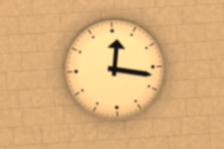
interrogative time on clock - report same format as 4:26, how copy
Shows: 12:17
